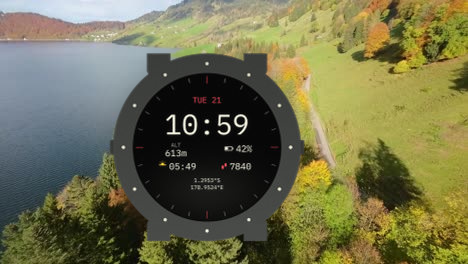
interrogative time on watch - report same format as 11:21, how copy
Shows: 10:59
